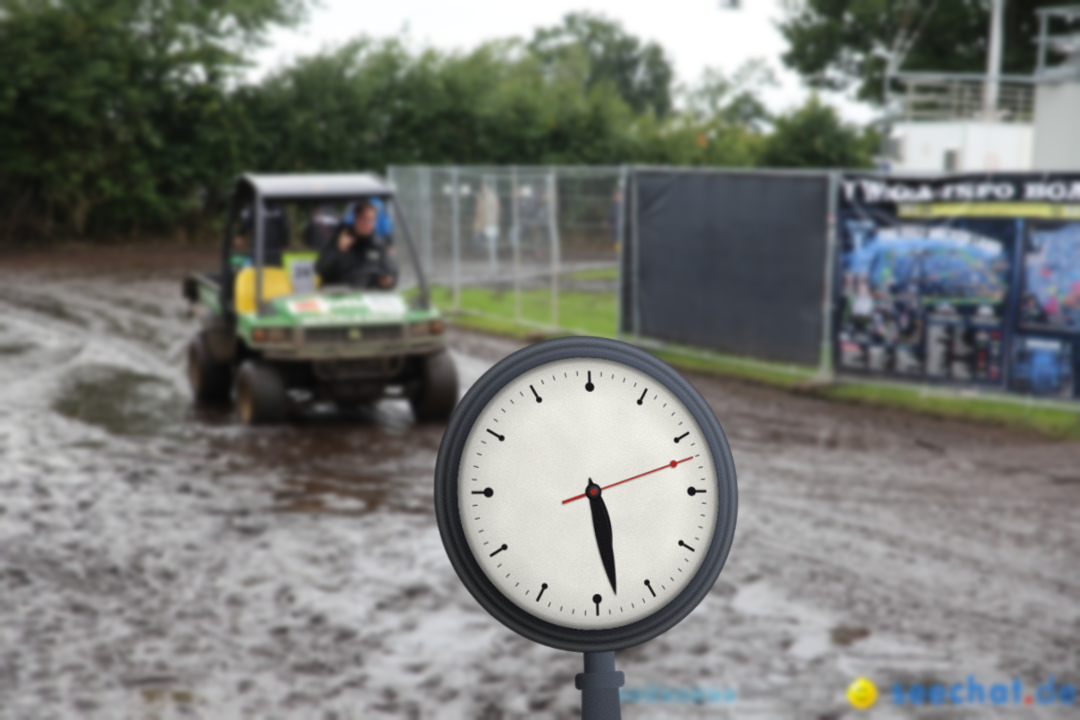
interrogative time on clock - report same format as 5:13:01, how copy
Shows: 5:28:12
